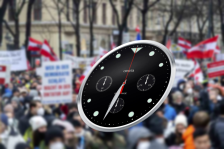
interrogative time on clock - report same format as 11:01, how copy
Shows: 6:32
